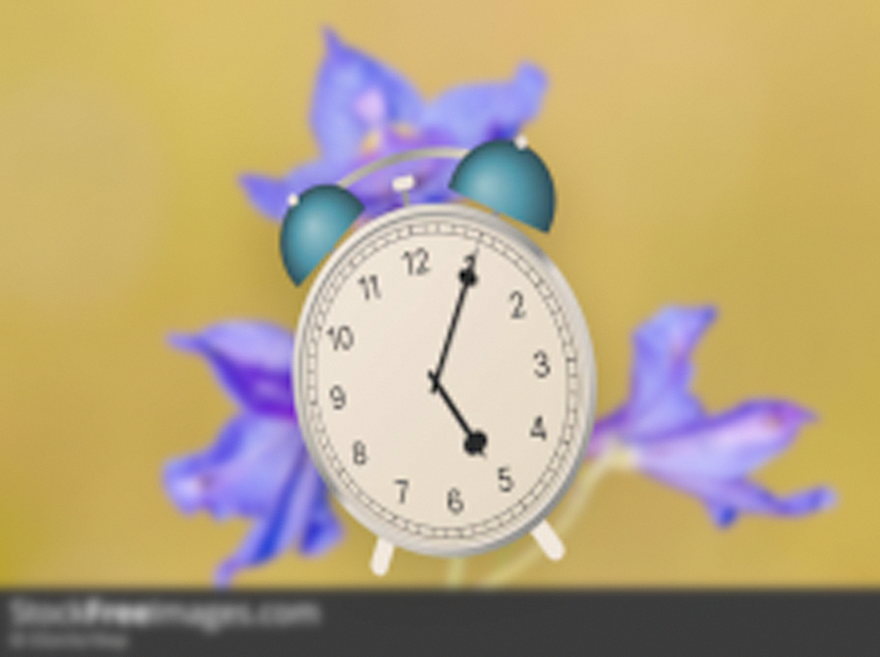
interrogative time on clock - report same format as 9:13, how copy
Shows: 5:05
